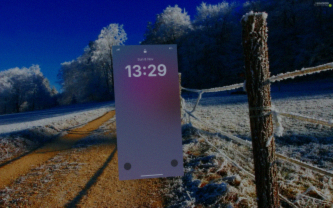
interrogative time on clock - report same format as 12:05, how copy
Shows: 13:29
